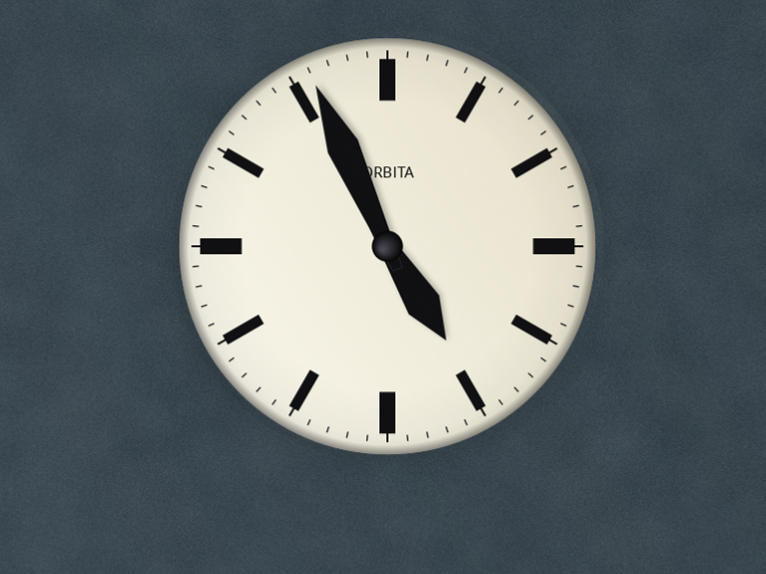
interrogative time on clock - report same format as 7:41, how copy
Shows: 4:56
